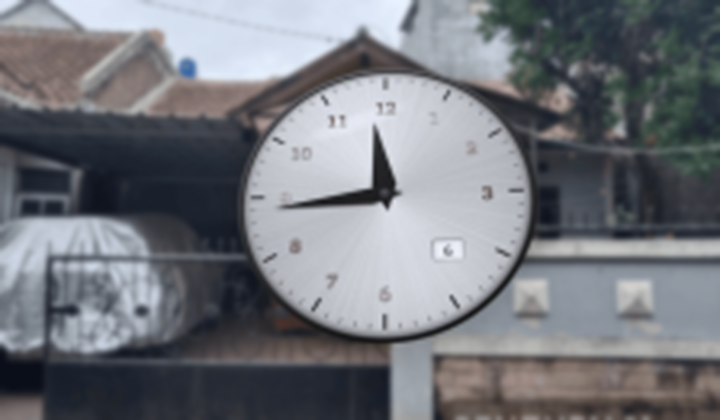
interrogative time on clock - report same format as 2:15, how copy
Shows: 11:44
